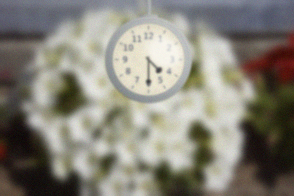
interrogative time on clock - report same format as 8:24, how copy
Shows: 4:30
